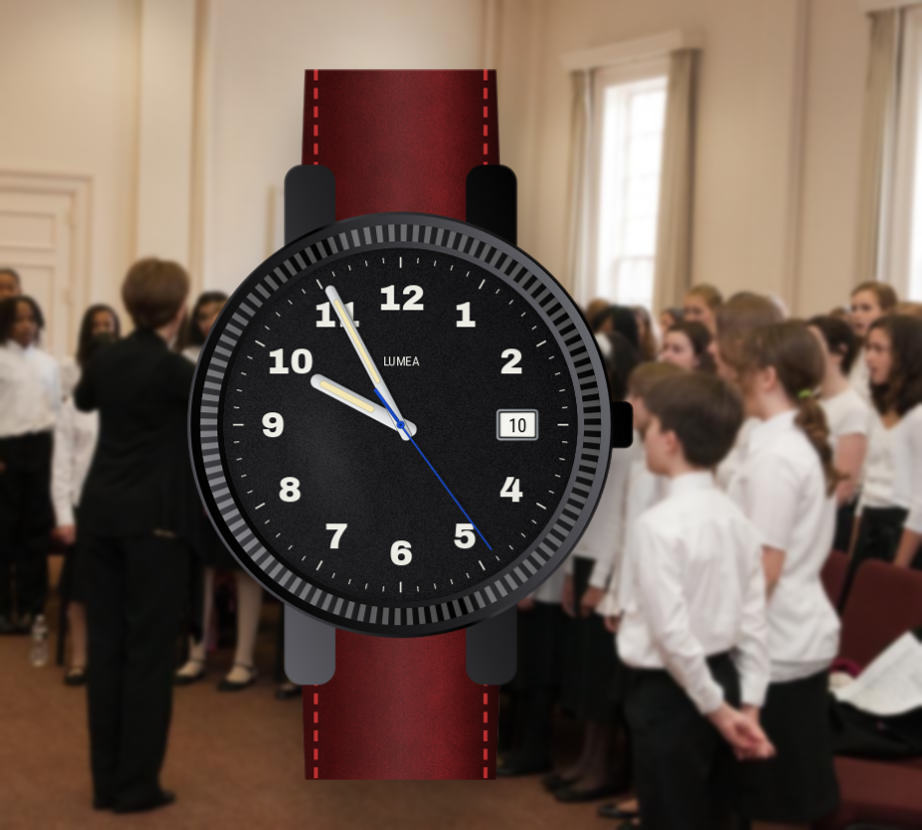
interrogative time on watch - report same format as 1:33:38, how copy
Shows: 9:55:24
